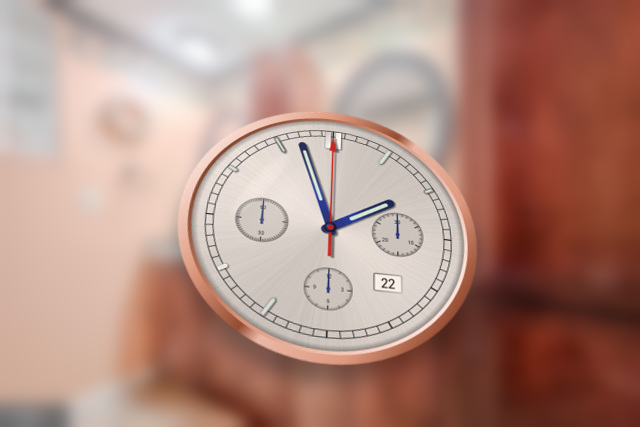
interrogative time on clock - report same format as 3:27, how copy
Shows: 1:57
